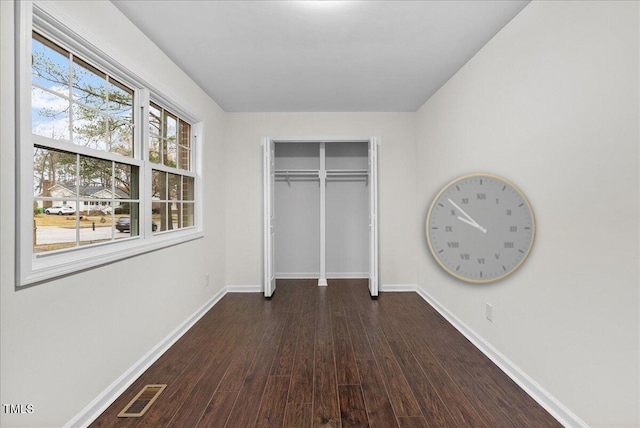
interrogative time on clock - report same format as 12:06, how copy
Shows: 9:52
